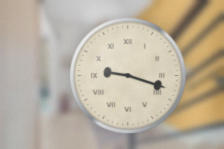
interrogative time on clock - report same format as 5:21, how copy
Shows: 9:18
